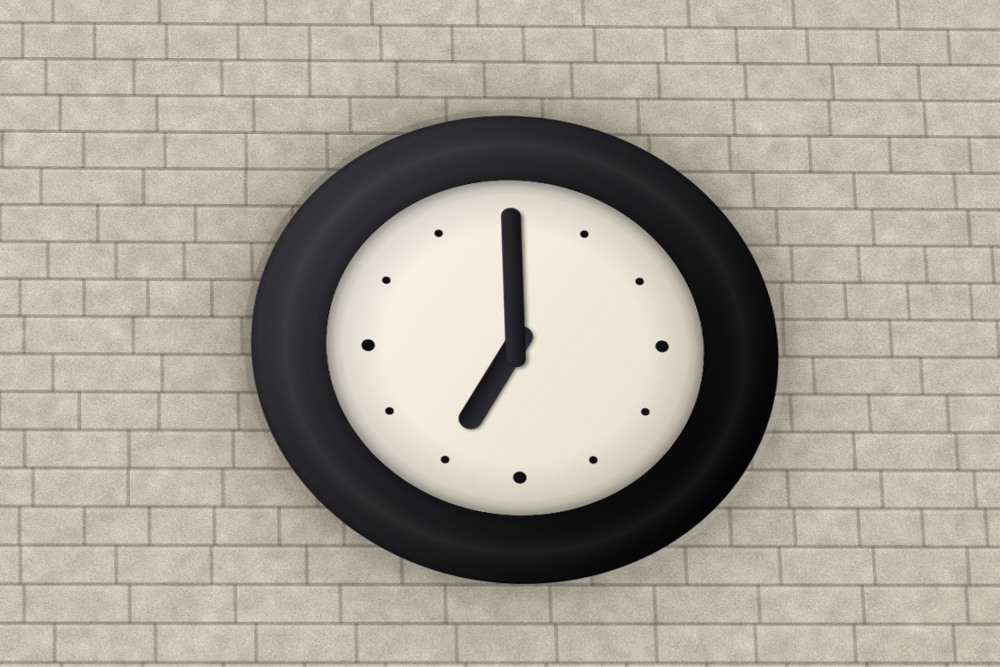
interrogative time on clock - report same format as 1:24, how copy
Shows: 7:00
